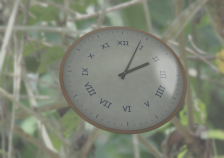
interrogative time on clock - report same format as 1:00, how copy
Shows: 2:04
